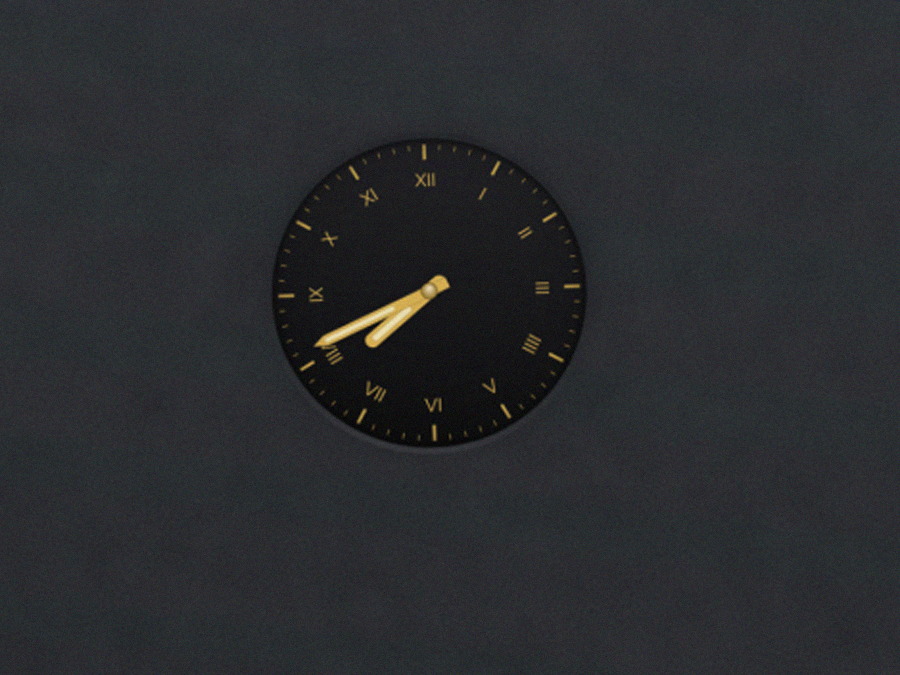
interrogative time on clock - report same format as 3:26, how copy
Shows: 7:41
